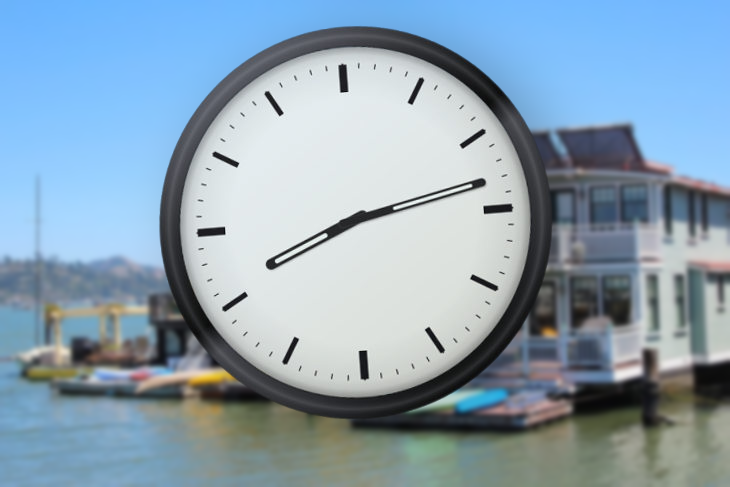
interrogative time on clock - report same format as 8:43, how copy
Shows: 8:13
